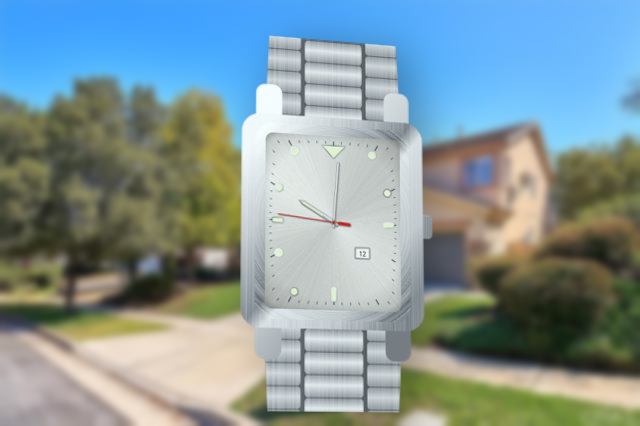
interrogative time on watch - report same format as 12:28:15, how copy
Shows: 10:00:46
